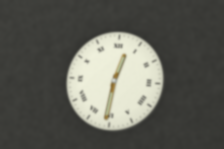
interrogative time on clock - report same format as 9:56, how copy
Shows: 12:31
